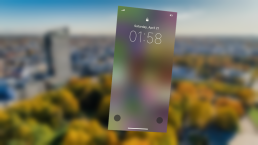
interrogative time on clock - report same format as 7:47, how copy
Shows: 1:58
